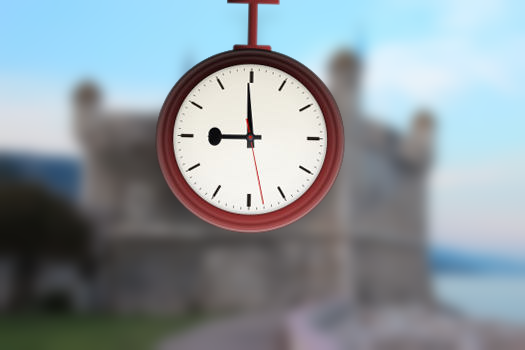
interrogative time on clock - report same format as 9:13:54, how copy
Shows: 8:59:28
